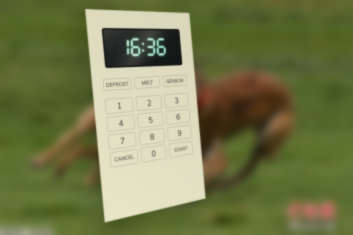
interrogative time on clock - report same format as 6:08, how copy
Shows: 16:36
